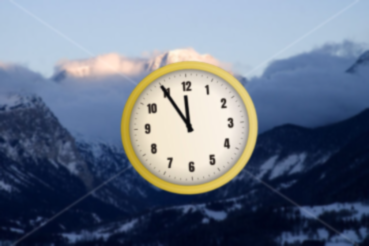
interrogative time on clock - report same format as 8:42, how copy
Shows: 11:55
